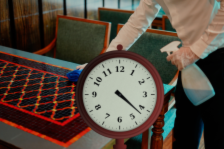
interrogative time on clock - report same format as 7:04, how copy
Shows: 4:22
